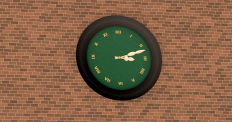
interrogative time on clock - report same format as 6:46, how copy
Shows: 3:12
